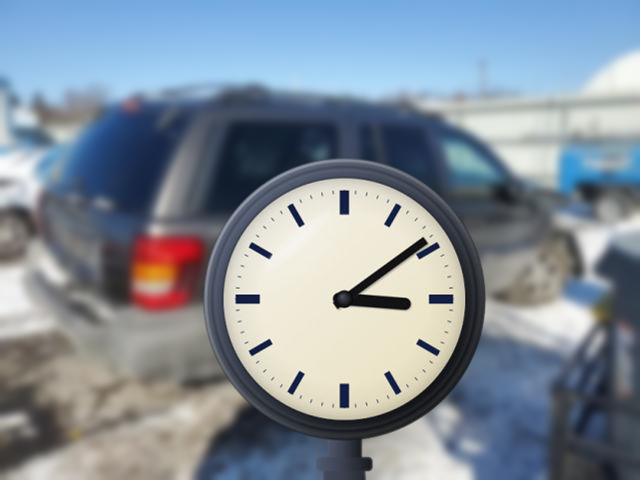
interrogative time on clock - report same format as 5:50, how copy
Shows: 3:09
